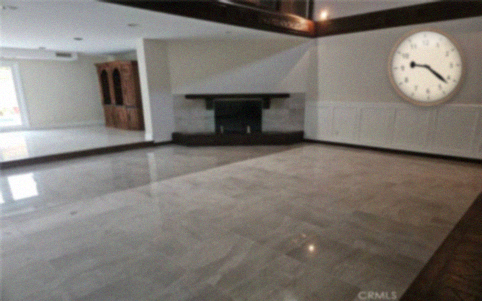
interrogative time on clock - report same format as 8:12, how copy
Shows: 9:22
